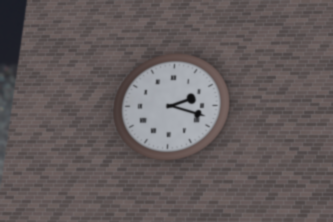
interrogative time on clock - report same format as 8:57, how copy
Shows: 2:18
